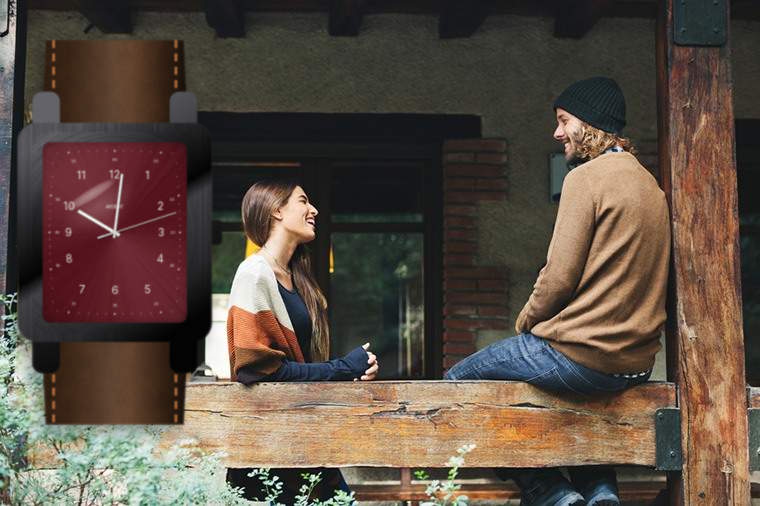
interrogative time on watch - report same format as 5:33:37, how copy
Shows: 10:01:12
